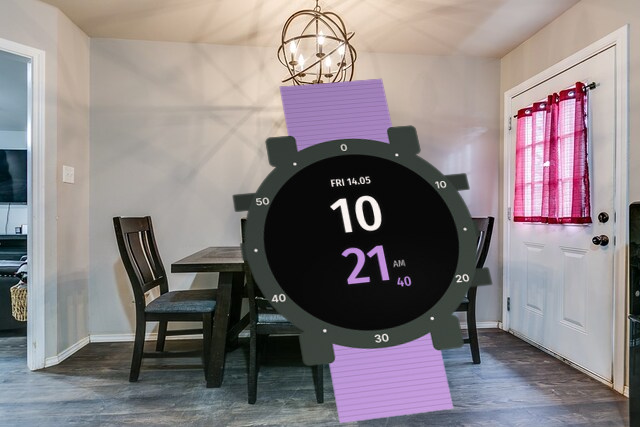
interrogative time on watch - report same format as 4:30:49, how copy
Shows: 10:21:40
